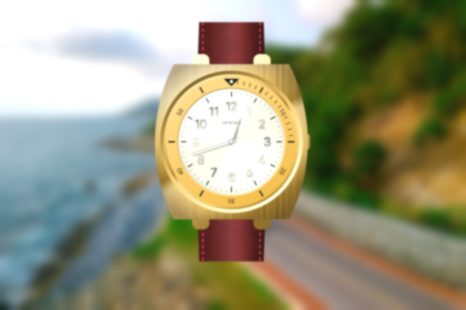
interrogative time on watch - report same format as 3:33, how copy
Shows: 12:42
